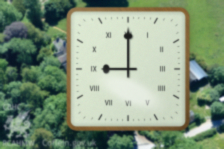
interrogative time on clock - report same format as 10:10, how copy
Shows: 9:00
